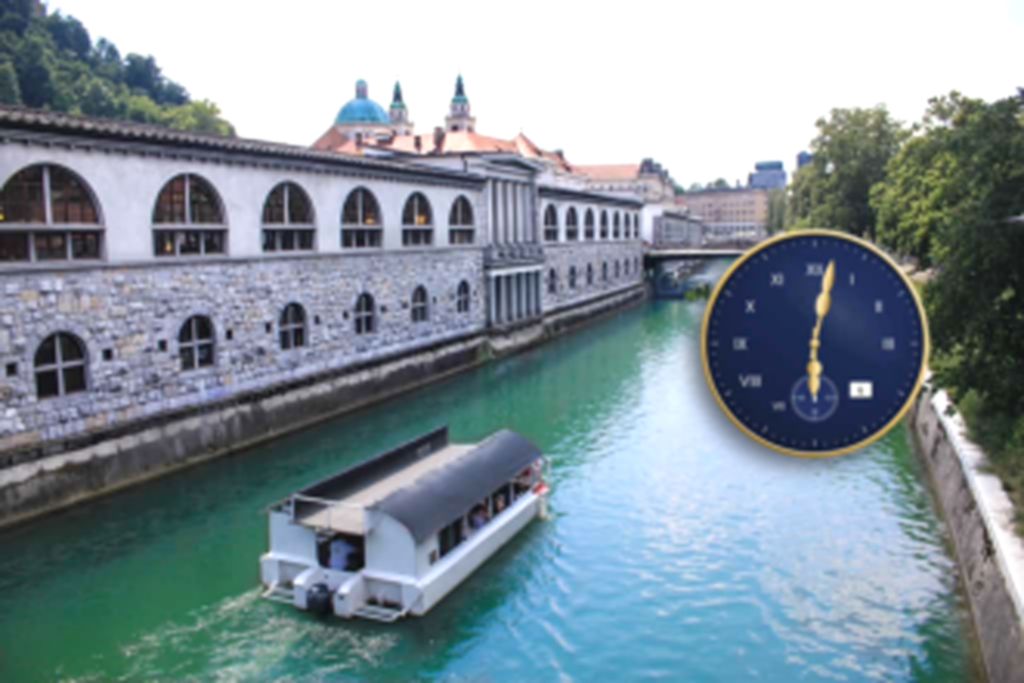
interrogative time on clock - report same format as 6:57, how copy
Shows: 6:02
